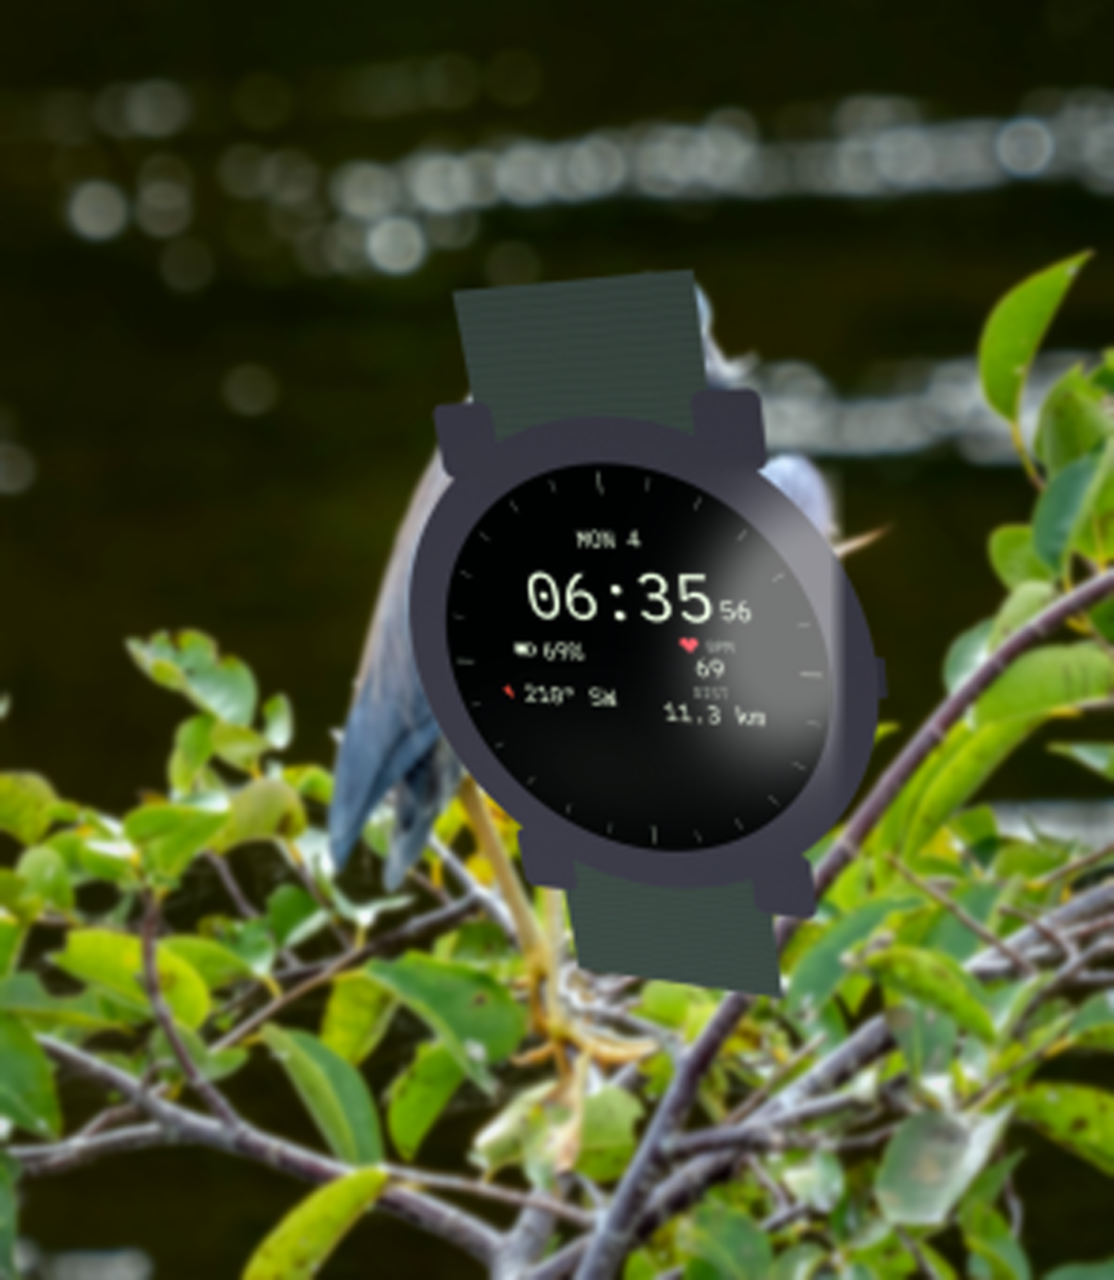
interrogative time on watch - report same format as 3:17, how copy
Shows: 6:35
